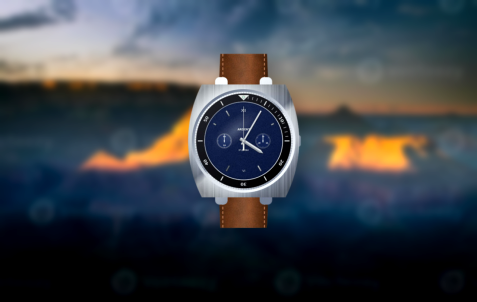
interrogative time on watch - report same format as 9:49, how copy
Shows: 4:05
